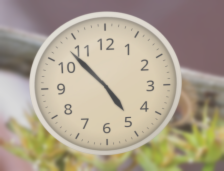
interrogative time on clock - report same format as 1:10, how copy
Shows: 4:53
